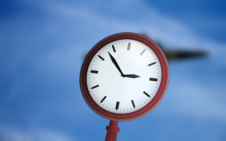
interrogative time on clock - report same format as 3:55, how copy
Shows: 2:53
